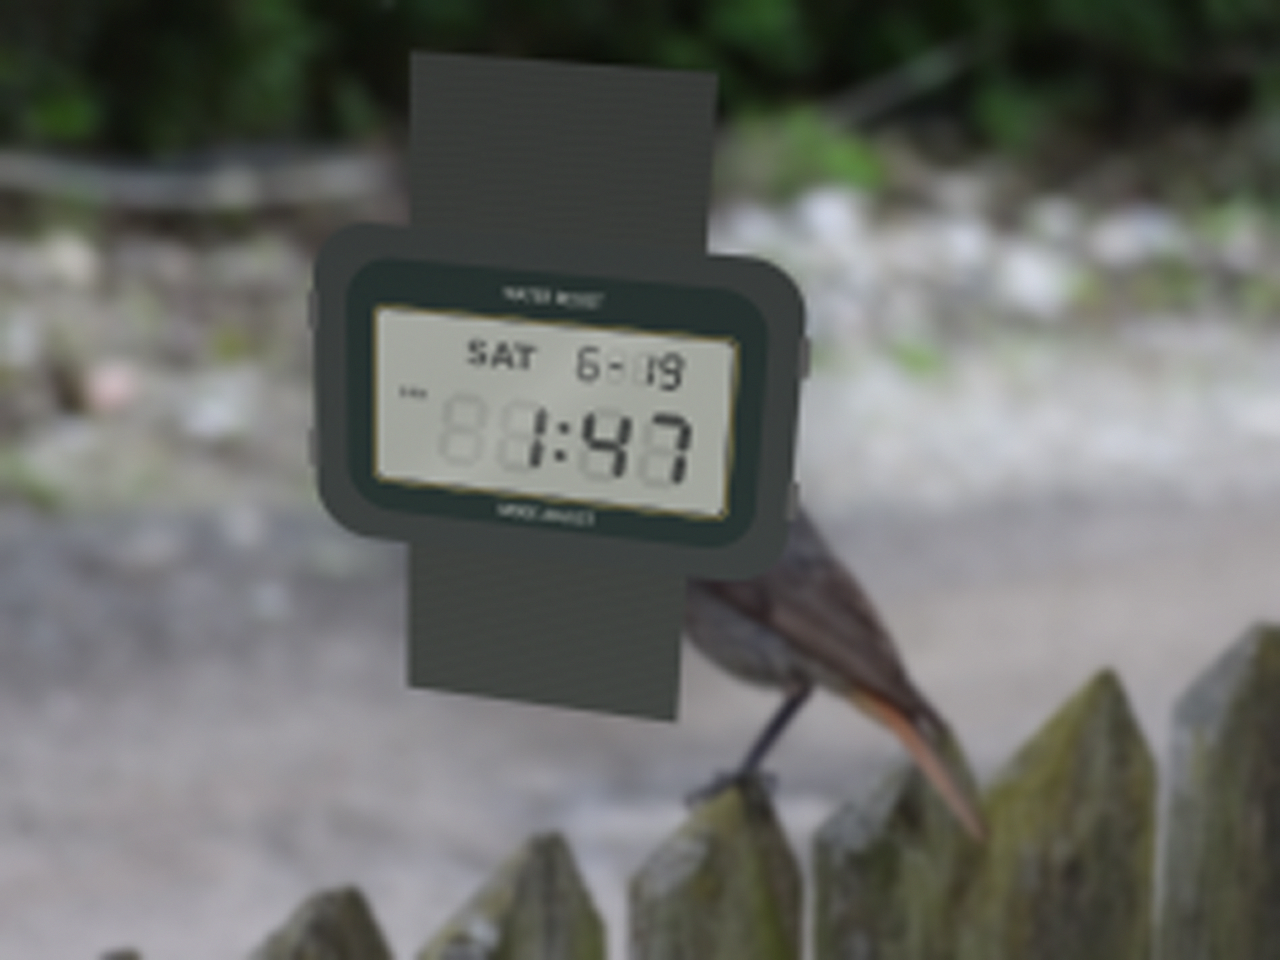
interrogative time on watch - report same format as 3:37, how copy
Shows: 1:47
